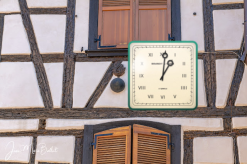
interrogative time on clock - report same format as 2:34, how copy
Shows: 1:01
